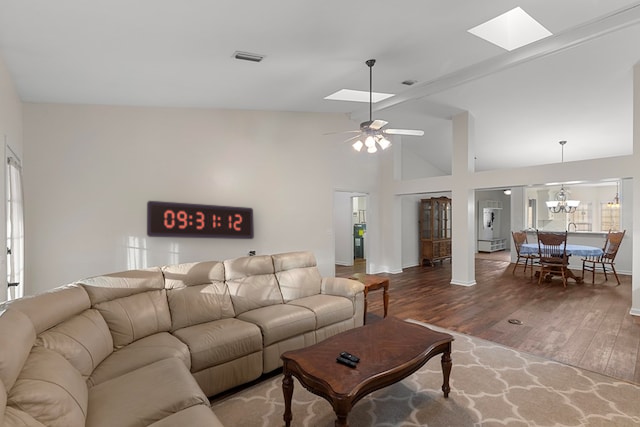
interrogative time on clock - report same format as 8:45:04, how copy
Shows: 9:31:12
